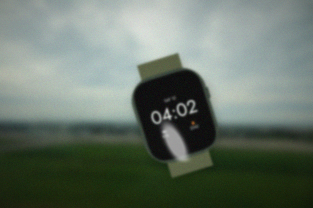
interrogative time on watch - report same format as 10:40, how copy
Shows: 4:02
